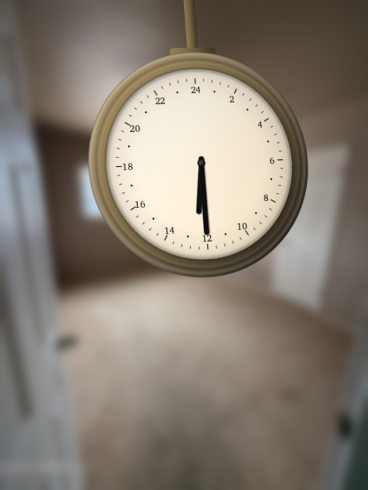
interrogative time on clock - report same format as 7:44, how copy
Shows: 12:30
